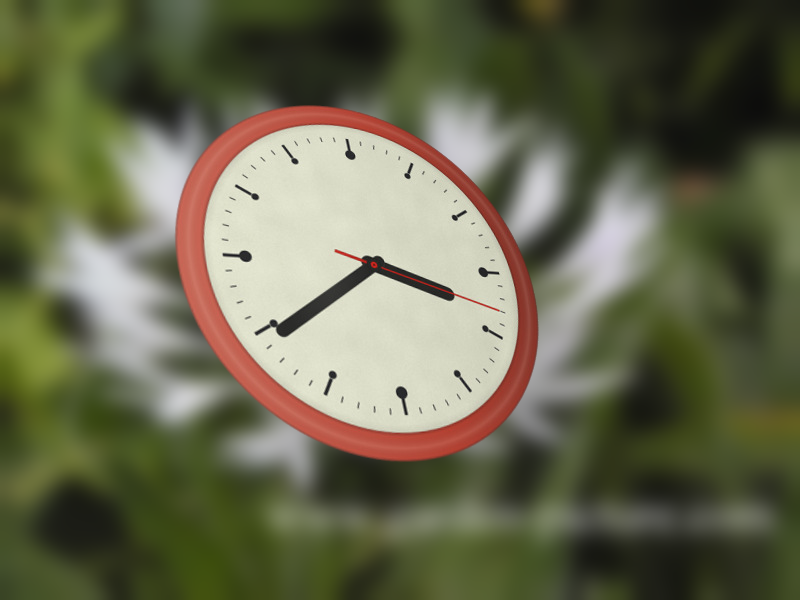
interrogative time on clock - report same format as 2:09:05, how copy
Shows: 3:39:18
